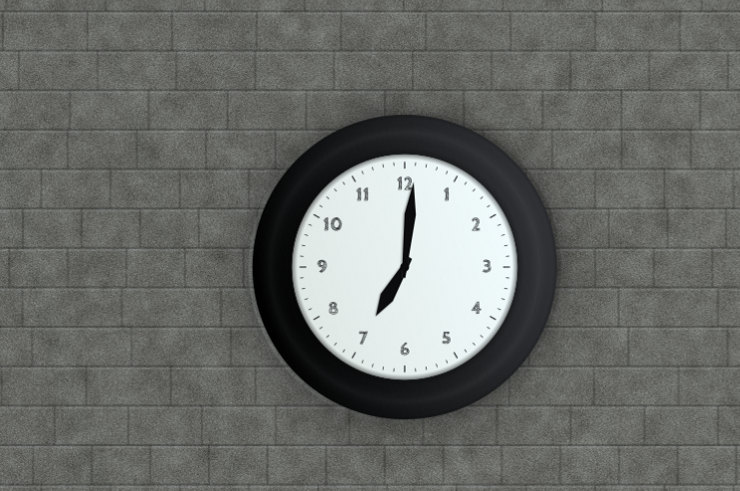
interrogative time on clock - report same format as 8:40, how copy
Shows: 7:01
